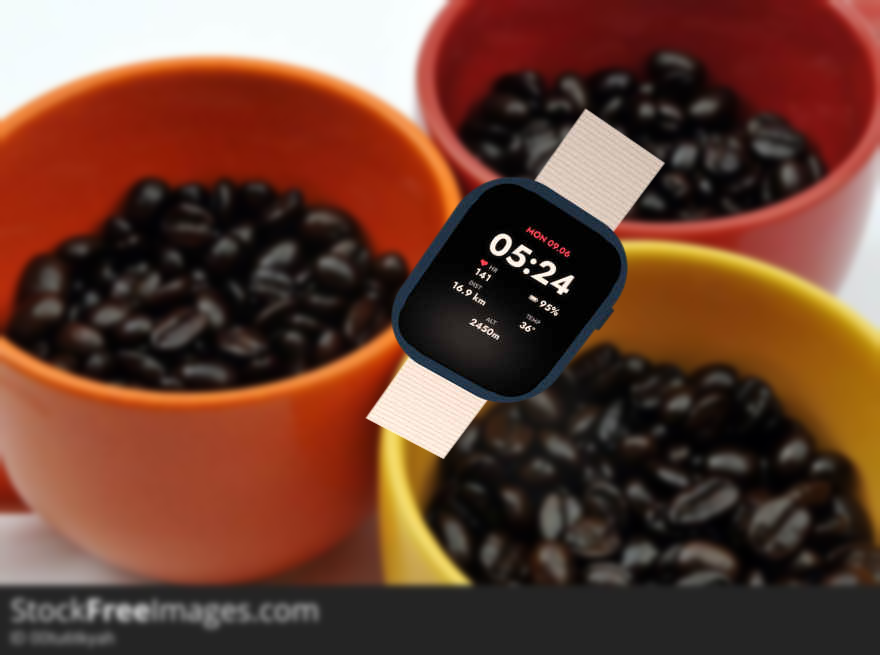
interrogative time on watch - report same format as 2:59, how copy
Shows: 5:24
